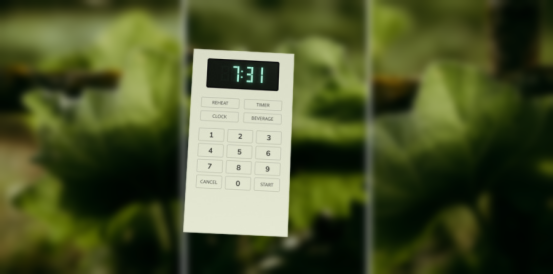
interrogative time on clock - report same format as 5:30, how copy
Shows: 7:31
